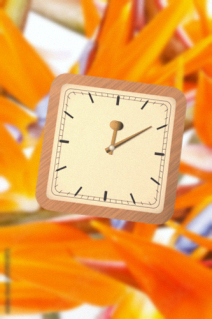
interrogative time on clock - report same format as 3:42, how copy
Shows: 12:09
